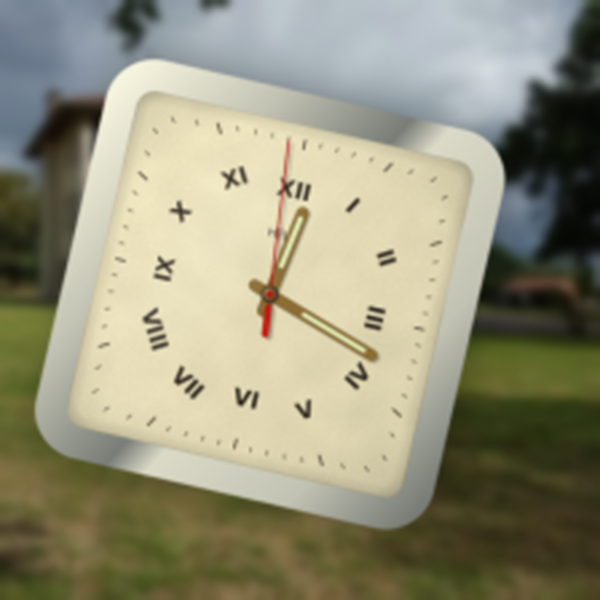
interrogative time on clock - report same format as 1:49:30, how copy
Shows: 12:17:59
